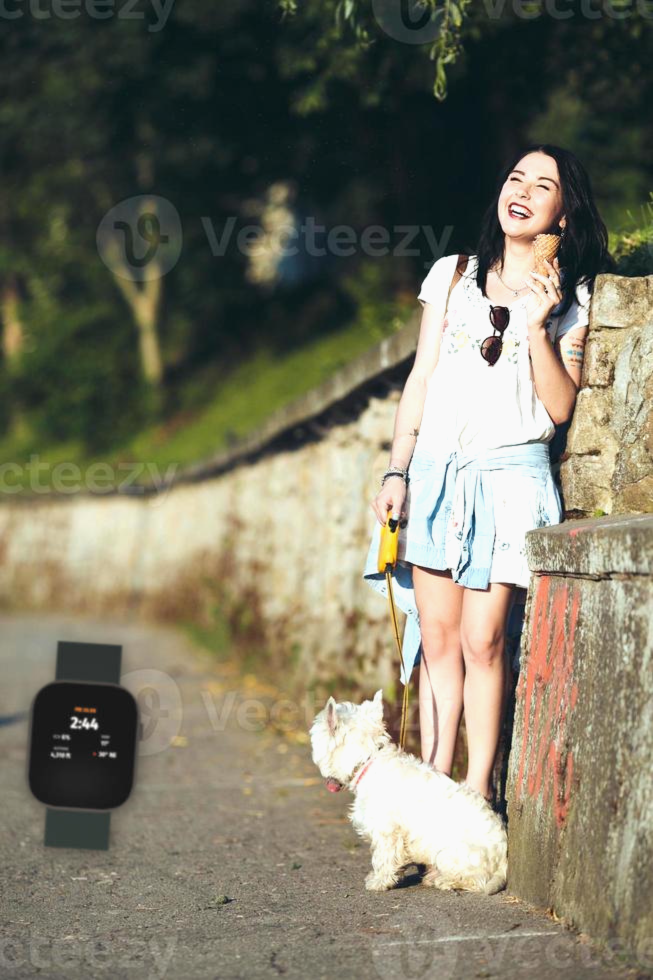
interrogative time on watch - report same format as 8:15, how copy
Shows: 2:44
